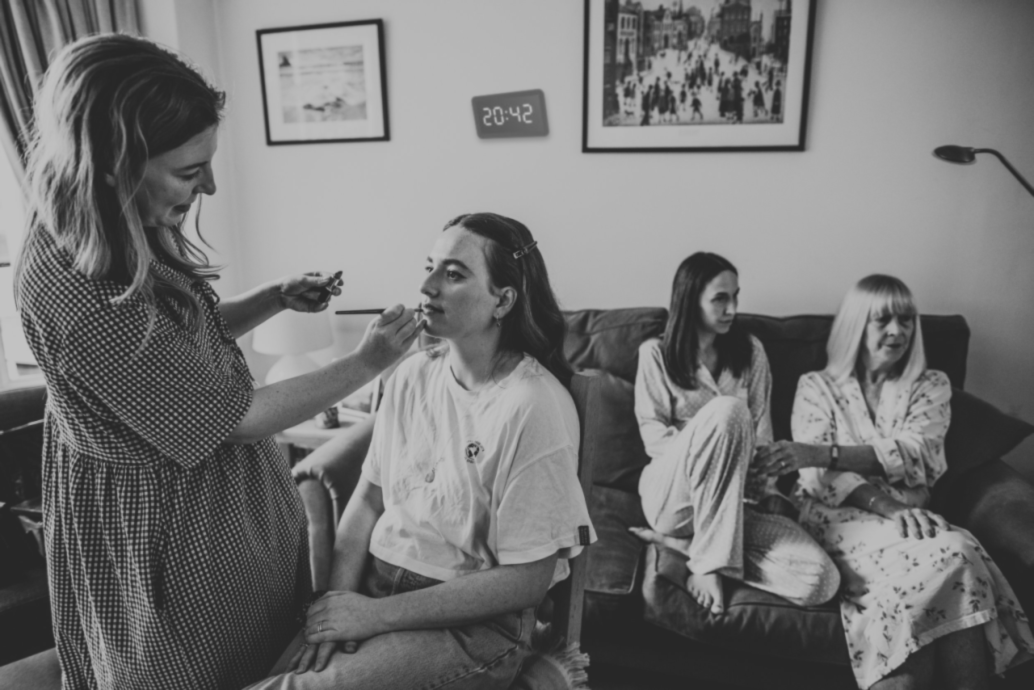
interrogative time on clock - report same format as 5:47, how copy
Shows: 20:42
